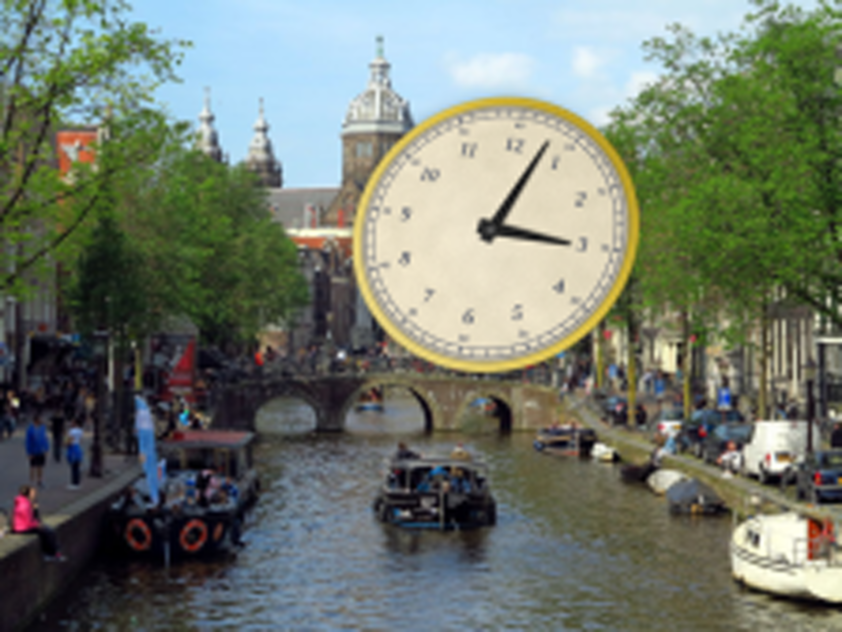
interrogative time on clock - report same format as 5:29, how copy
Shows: 3:03
